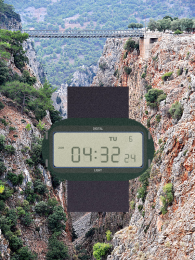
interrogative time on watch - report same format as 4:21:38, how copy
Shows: 4:32:24
